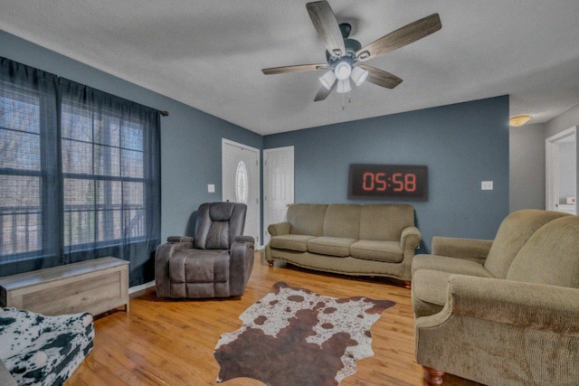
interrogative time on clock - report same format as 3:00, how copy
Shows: 5:58
